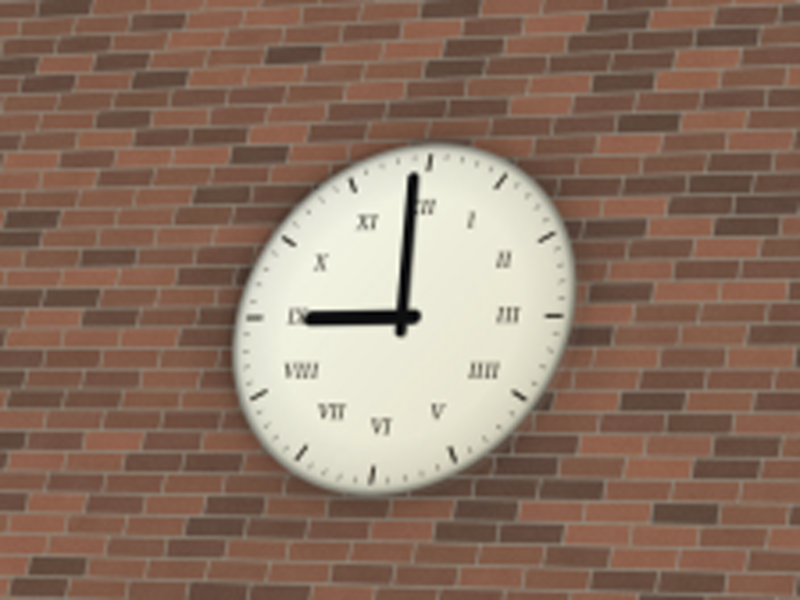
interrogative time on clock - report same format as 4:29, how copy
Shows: 8:59
